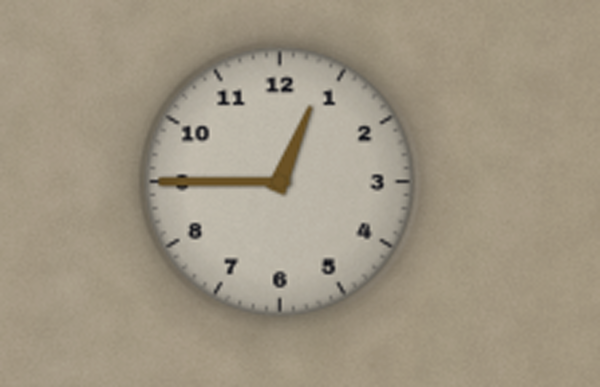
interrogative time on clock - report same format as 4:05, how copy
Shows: 12:45
